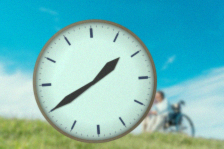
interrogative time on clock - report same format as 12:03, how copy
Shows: 1:40
